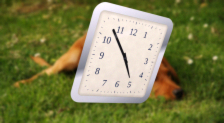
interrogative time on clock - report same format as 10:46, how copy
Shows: 4:53
